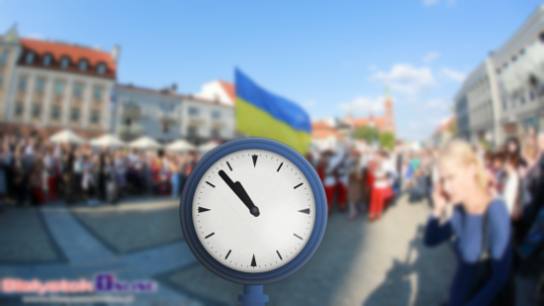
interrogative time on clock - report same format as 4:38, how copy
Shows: 10:53
